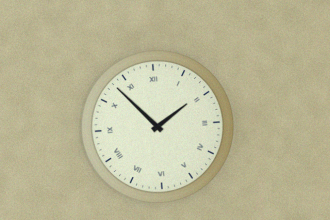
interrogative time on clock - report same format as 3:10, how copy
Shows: 1:53
